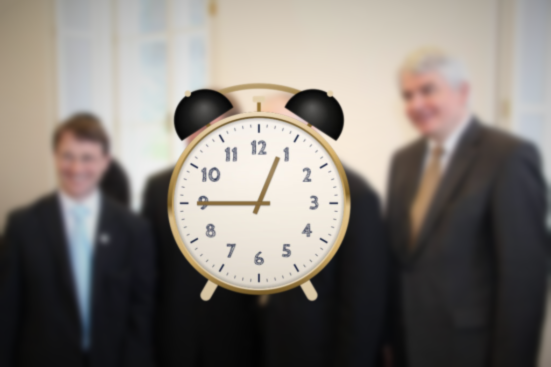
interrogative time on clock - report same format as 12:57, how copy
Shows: 12:45
